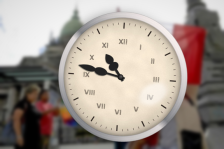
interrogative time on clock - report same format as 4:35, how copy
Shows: 10:47
